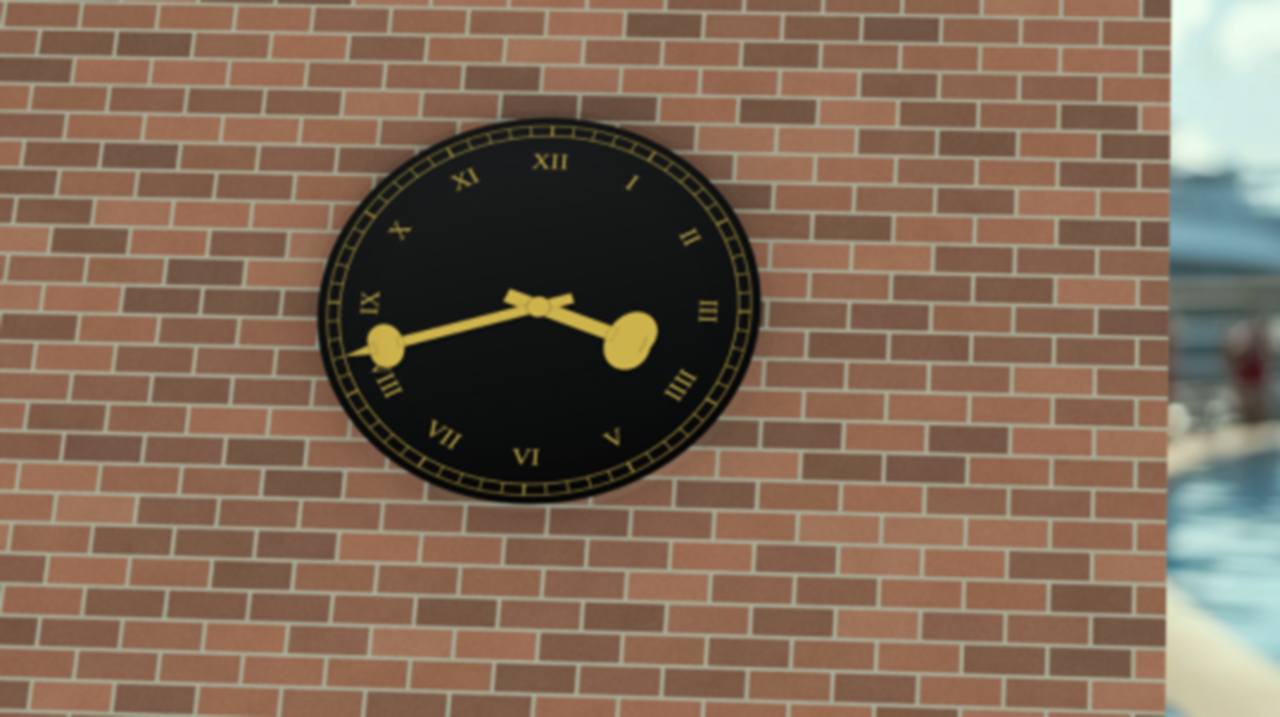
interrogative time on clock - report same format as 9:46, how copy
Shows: 3:42
